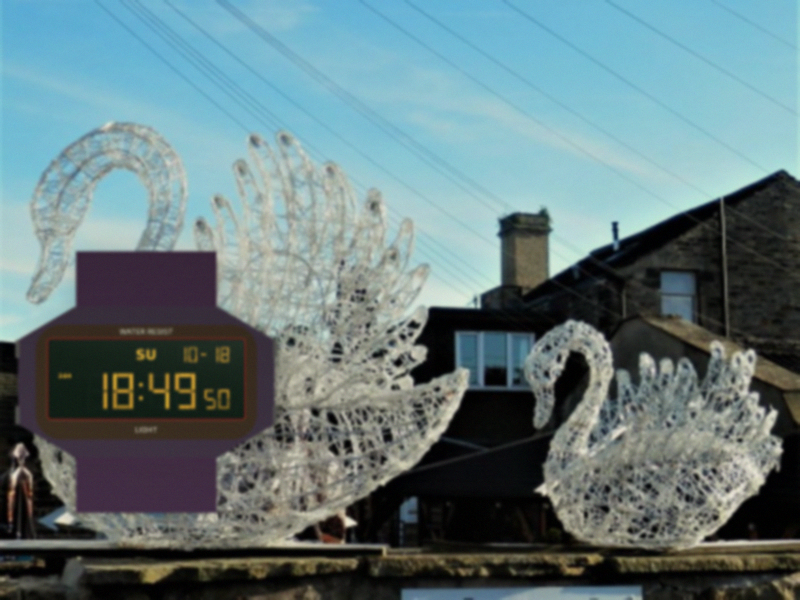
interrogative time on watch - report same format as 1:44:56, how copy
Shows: 18:49:50
